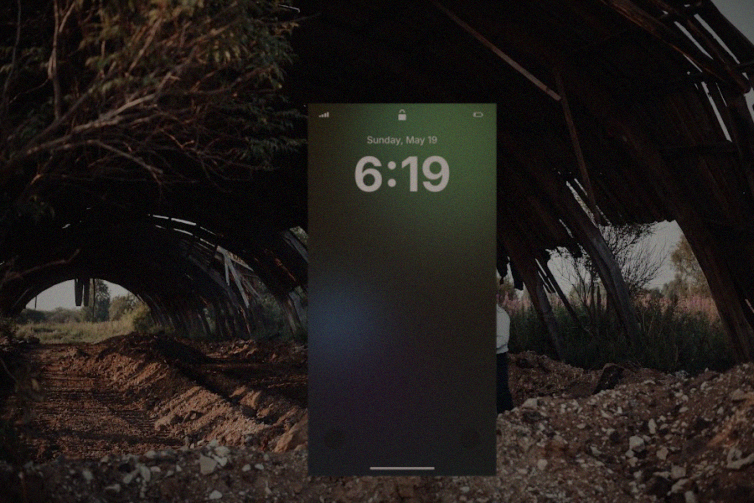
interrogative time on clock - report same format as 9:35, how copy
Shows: 6:19
